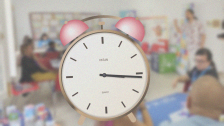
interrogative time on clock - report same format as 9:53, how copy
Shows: 3:16
